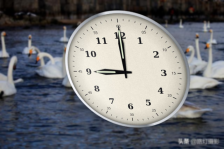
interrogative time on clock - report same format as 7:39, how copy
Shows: 9:00
